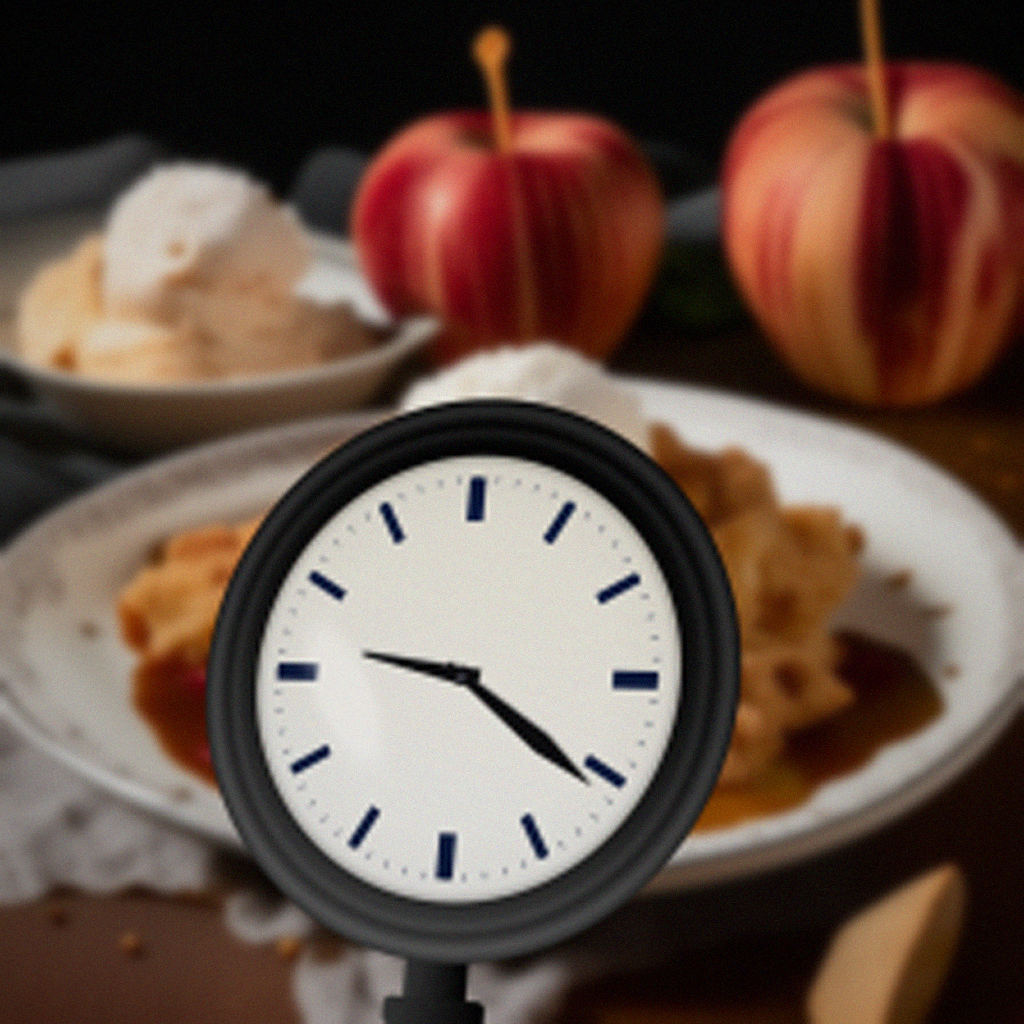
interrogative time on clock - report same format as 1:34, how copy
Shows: 9:21
